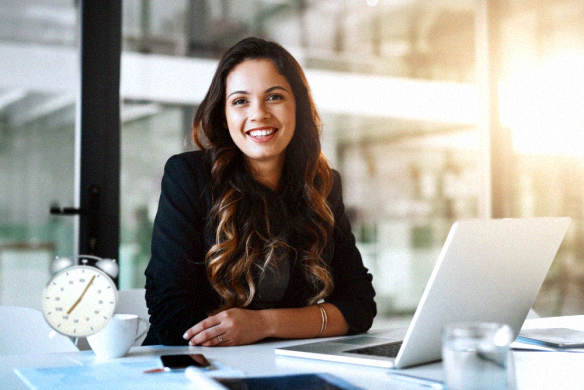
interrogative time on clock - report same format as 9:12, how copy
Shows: 7:04
